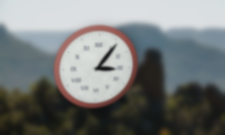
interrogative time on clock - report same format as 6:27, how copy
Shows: 3:06
